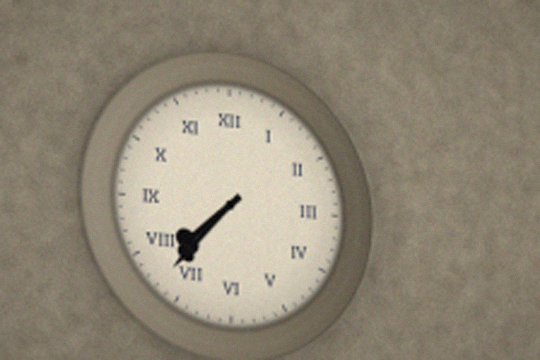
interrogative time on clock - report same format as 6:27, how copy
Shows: 7:37
